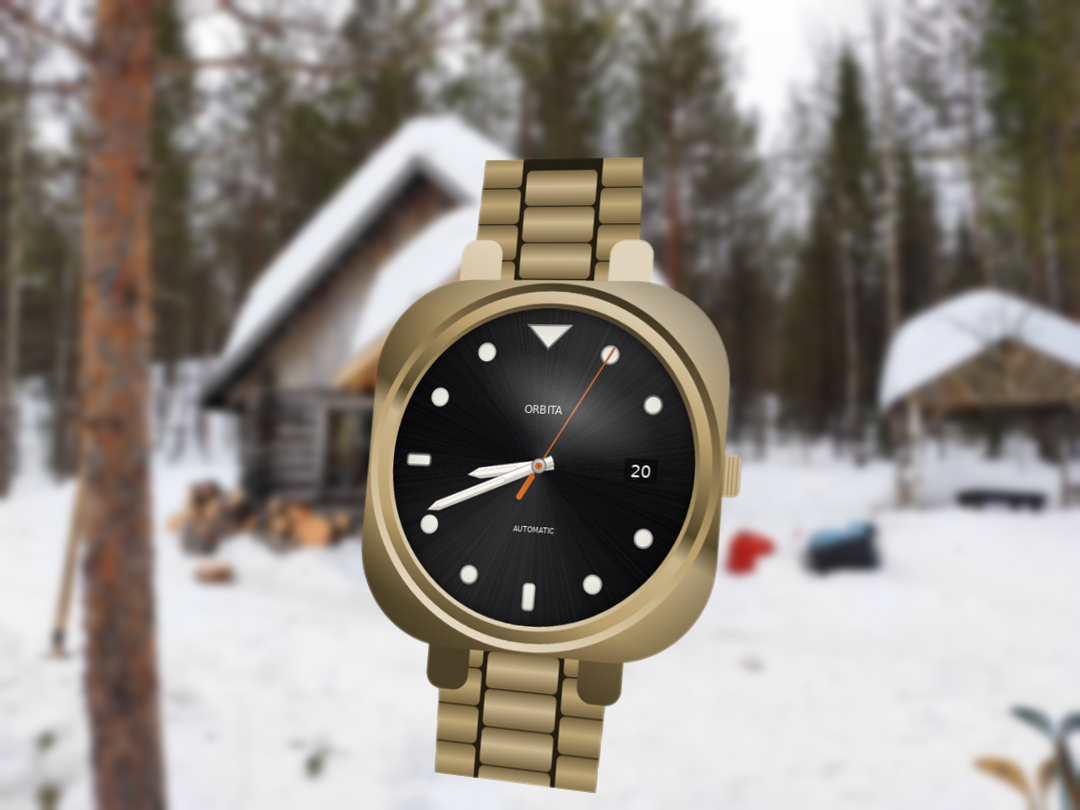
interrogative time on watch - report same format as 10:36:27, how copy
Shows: 8:41:05
